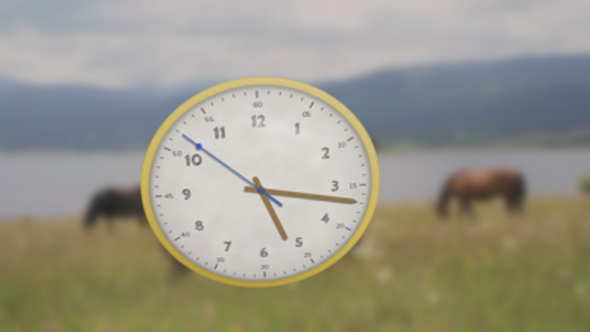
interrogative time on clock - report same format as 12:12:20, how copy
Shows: 5:16:52
